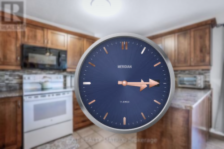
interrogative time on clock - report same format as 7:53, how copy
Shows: 3:15
